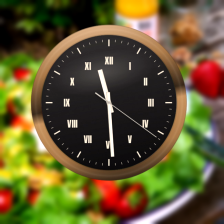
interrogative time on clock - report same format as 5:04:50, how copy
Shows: 11:29:21
